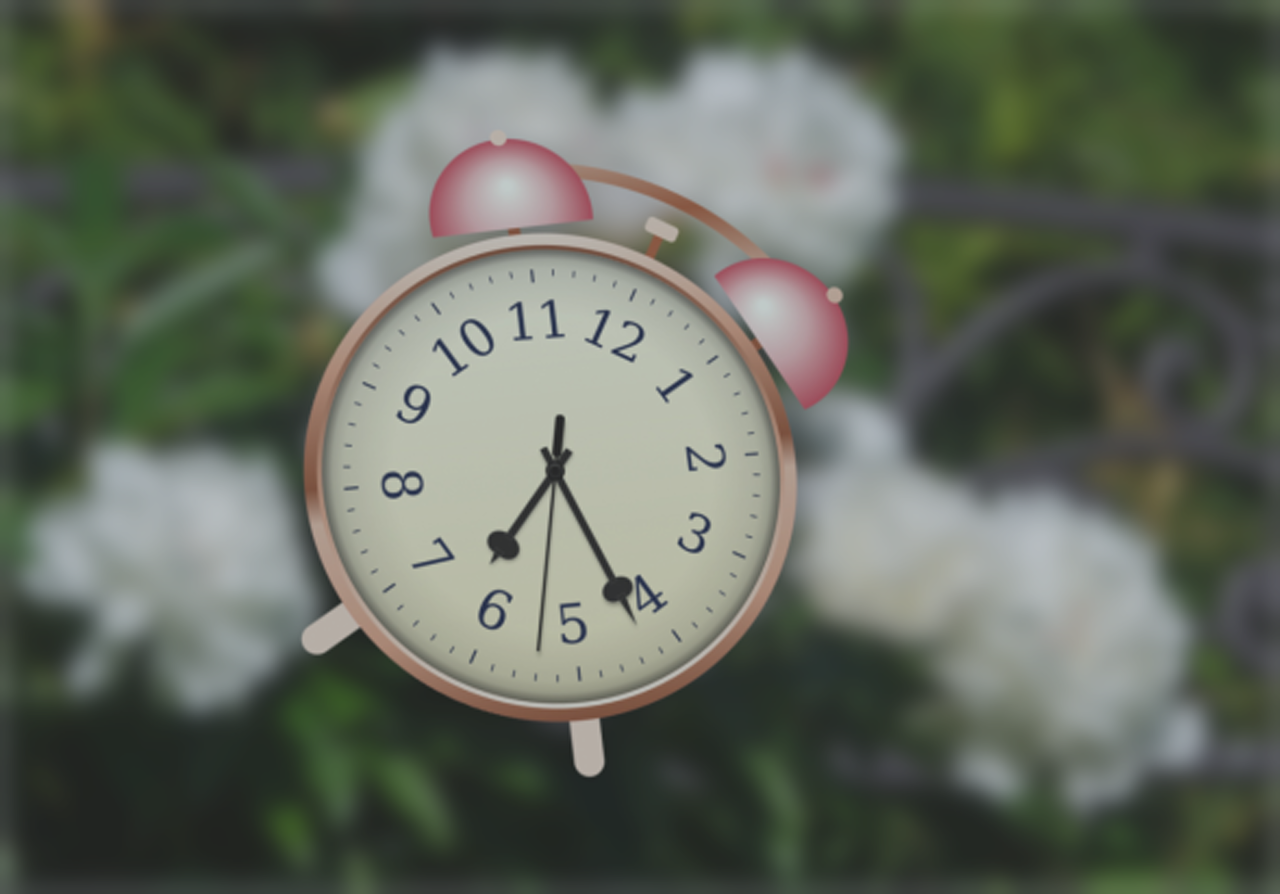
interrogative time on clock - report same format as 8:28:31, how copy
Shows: 6:21:27
